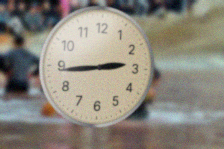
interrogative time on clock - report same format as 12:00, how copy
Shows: 2:44
